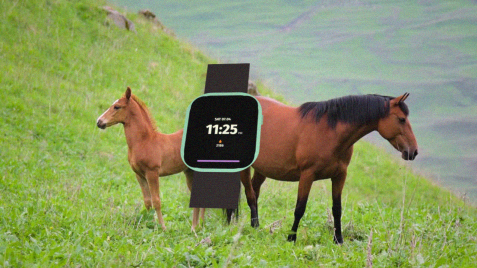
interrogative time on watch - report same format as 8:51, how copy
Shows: 11:25
